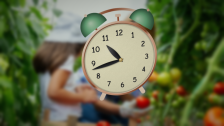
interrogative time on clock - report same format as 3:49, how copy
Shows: 10:43
